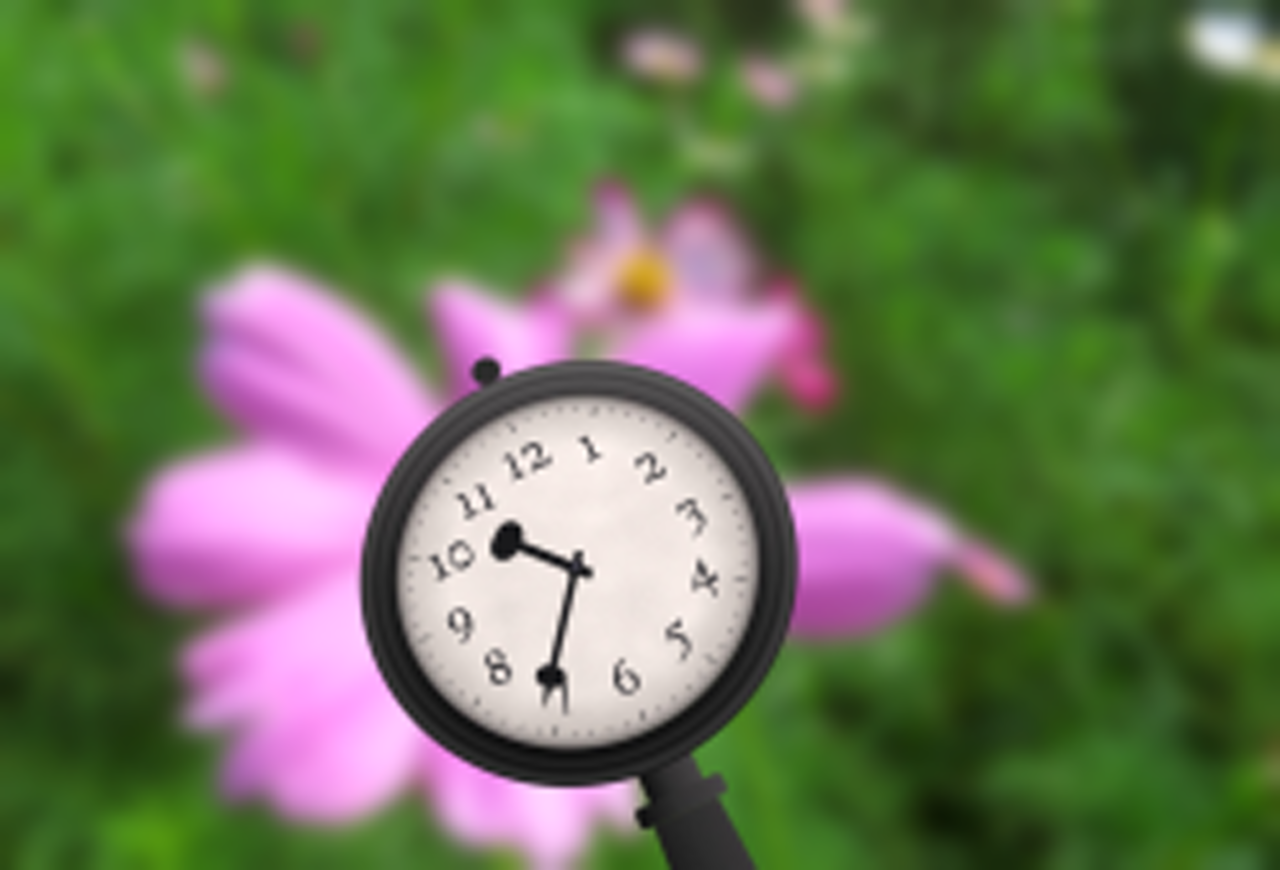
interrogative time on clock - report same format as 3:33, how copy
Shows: 10:36
